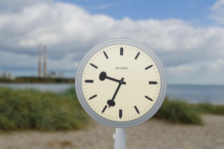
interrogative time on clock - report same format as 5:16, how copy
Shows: 9:34
